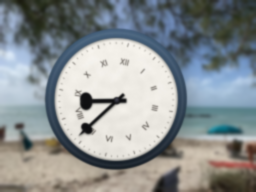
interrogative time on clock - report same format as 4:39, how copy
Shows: 8:36
